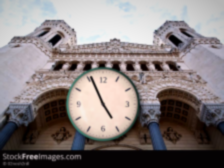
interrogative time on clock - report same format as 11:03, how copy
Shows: 4:56
